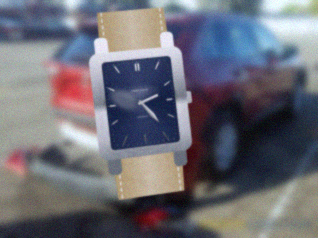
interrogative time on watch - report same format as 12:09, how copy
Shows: 2:24
